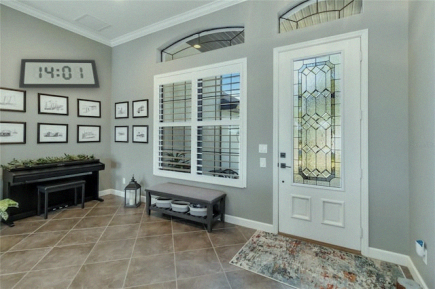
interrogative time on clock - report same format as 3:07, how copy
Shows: 14:01
